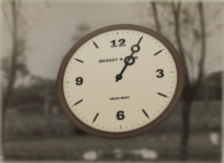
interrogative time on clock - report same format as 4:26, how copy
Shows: 1:05
